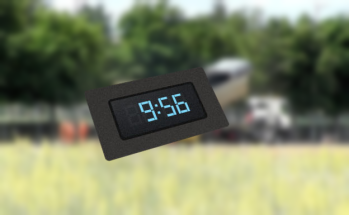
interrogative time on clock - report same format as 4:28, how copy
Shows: 9:56
